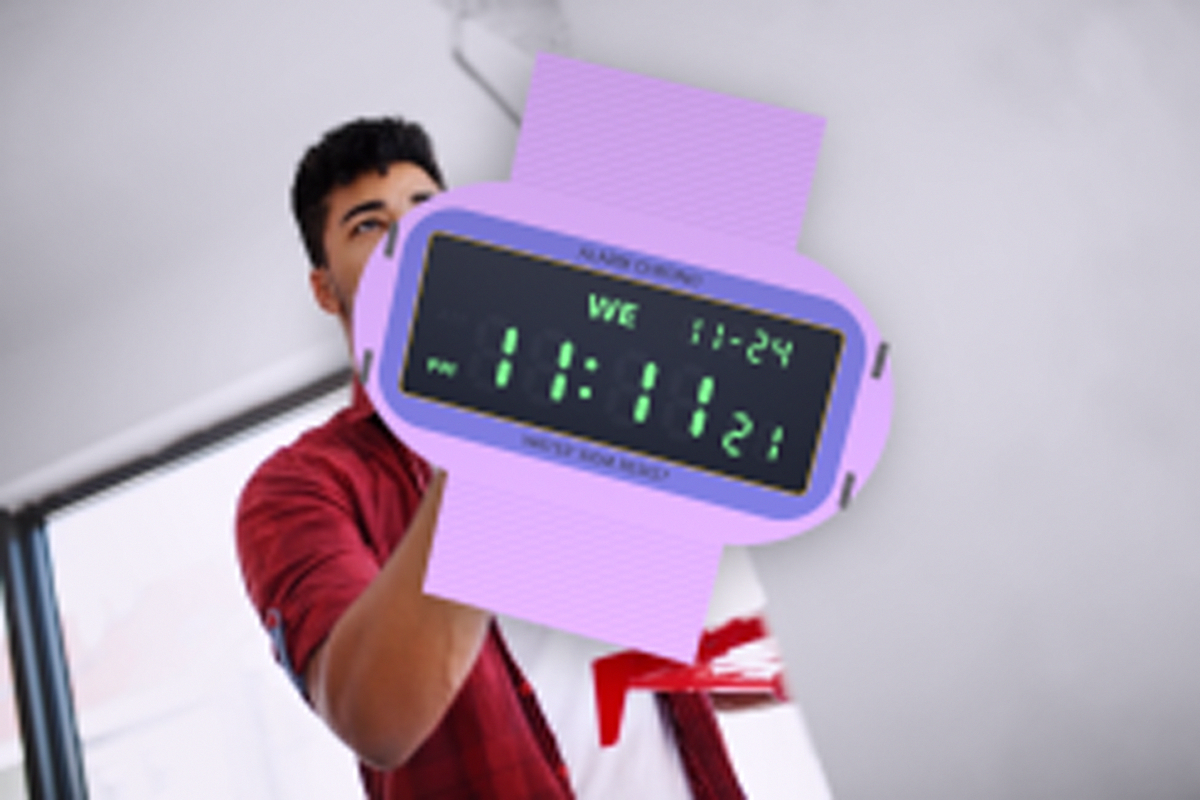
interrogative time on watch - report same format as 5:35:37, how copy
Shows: 11:11:21
